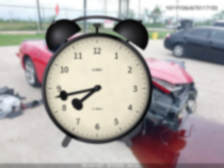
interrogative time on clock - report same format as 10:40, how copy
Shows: 7:43
